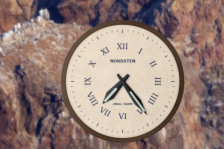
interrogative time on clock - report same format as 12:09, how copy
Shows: 7:24
